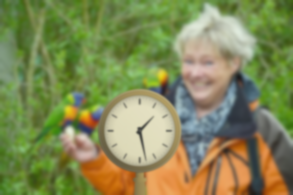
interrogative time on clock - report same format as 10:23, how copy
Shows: 1:28
